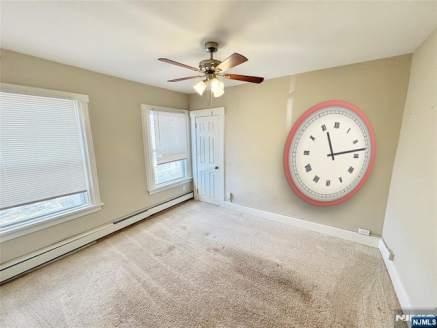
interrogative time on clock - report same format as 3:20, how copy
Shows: 11:13
